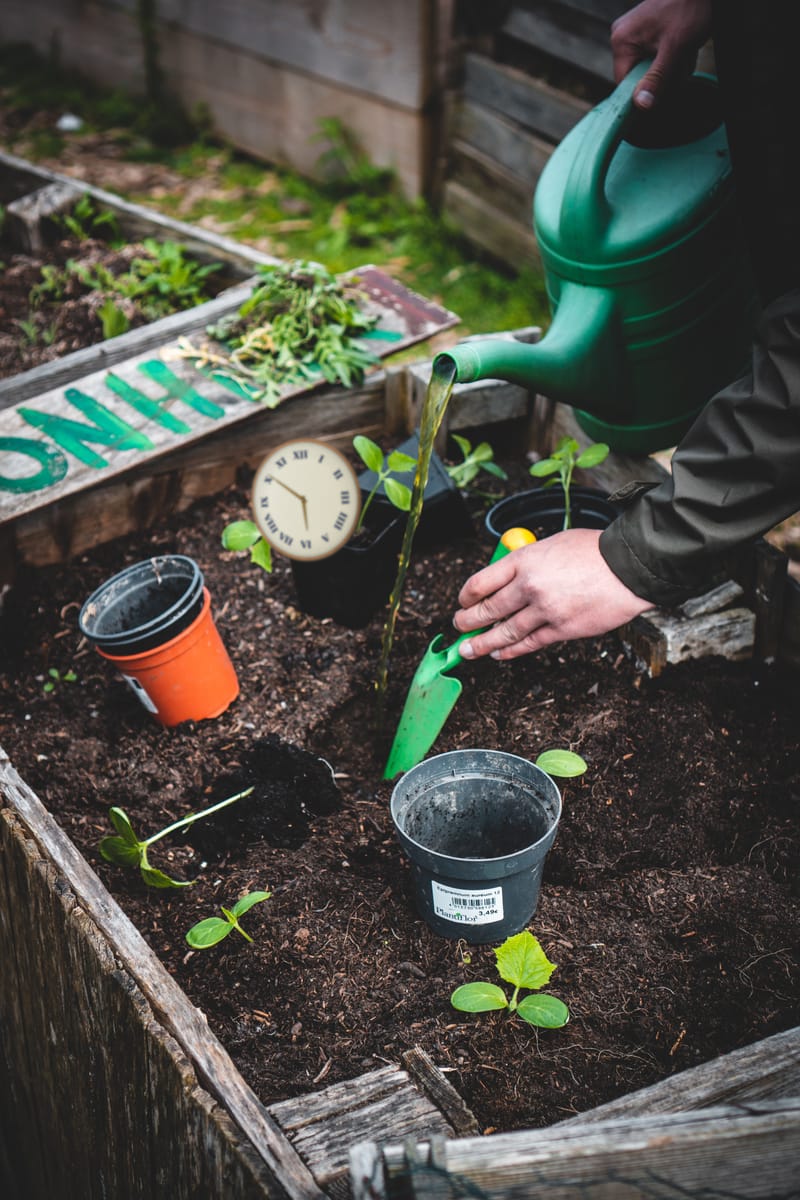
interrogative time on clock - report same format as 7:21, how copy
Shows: 5:51
